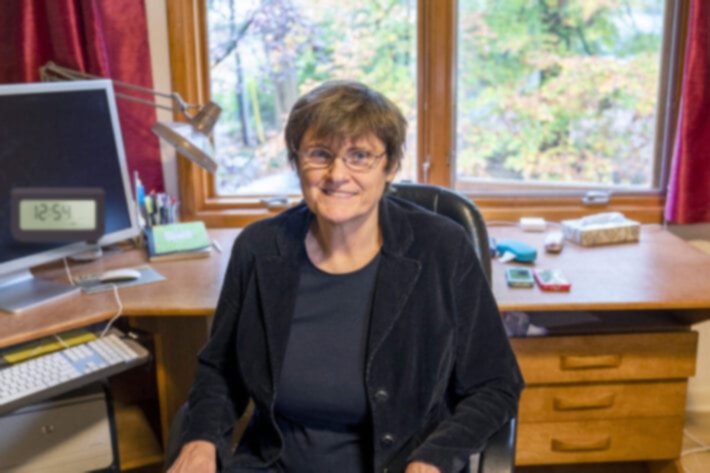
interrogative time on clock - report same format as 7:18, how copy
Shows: 12:54
